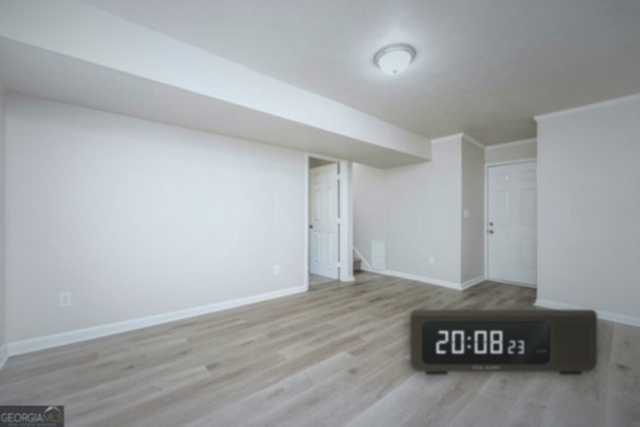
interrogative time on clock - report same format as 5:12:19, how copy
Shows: 20:08:23
